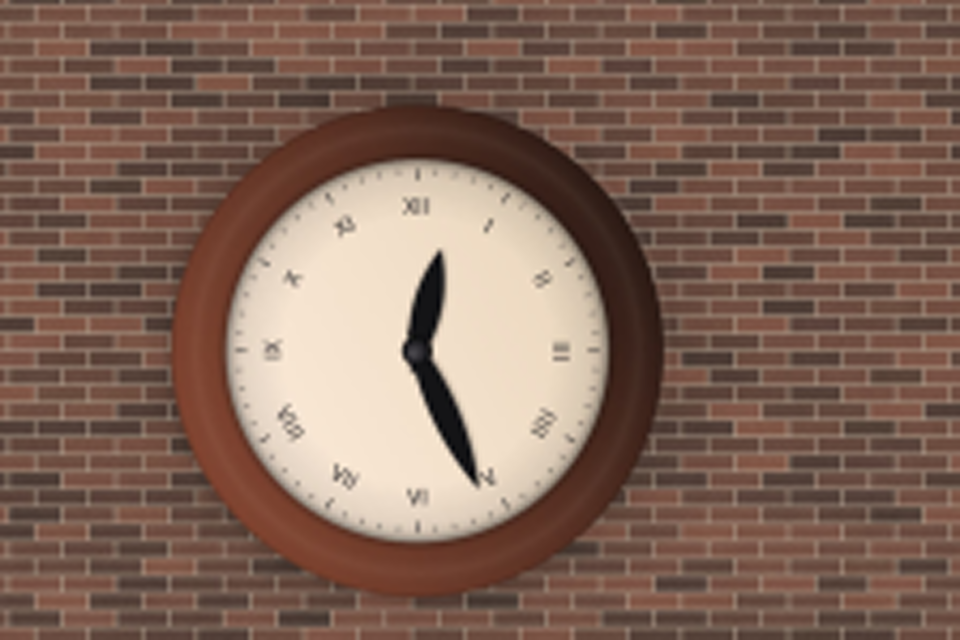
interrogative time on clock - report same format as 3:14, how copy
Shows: 12:26
